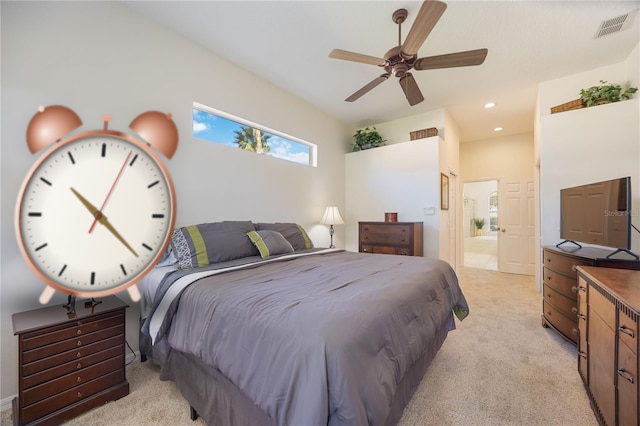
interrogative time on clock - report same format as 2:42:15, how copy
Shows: 10:22:04
